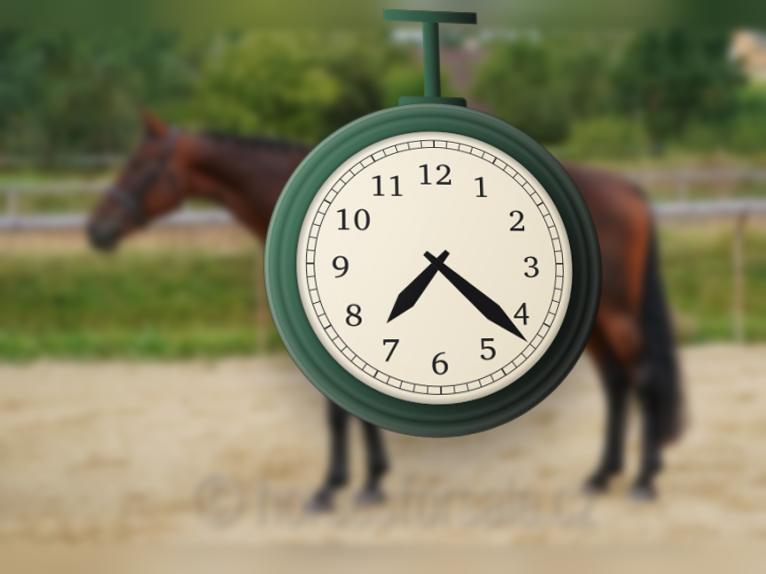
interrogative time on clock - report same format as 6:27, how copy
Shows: 7:22
